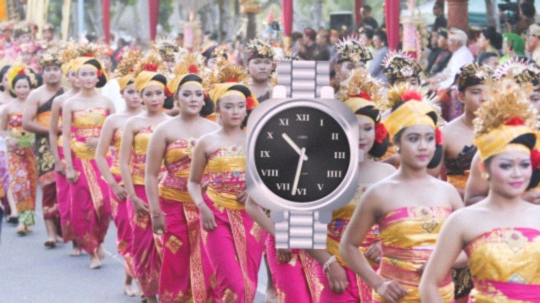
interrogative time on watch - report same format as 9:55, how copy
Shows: 10:32
